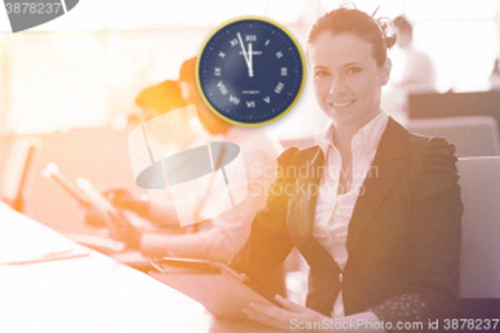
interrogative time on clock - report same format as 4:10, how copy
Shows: 11:57
